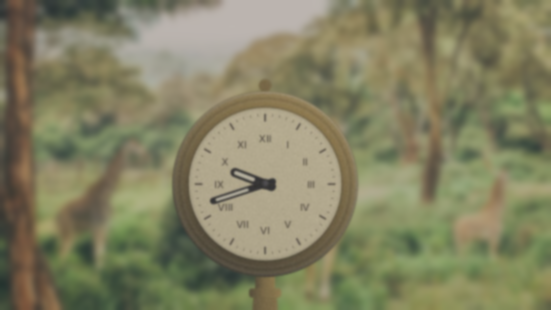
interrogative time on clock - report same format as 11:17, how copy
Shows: 9:42
